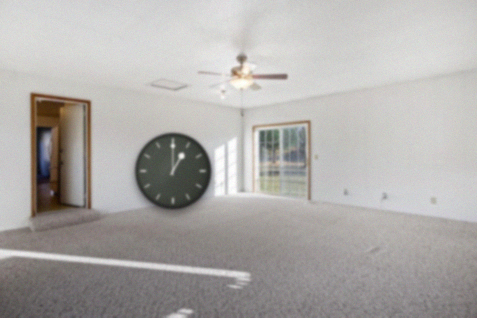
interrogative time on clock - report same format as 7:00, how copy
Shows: 1:00
